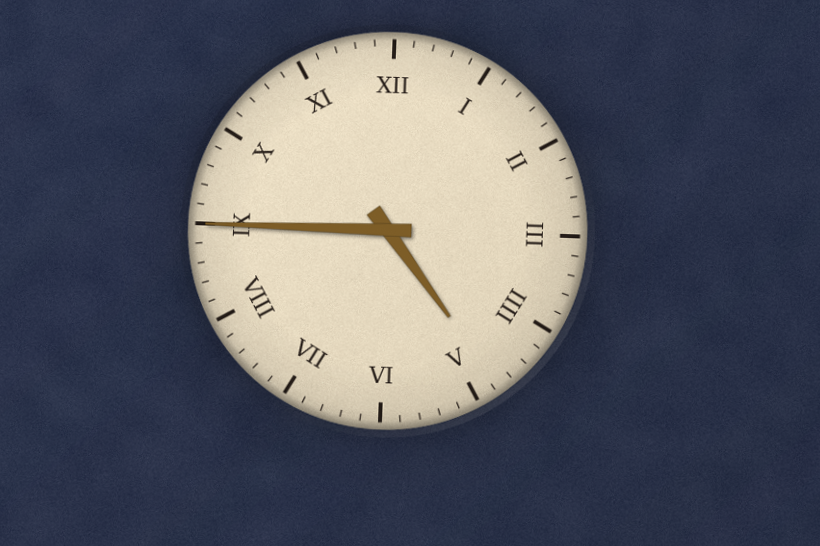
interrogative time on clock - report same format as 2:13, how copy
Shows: 4:45
